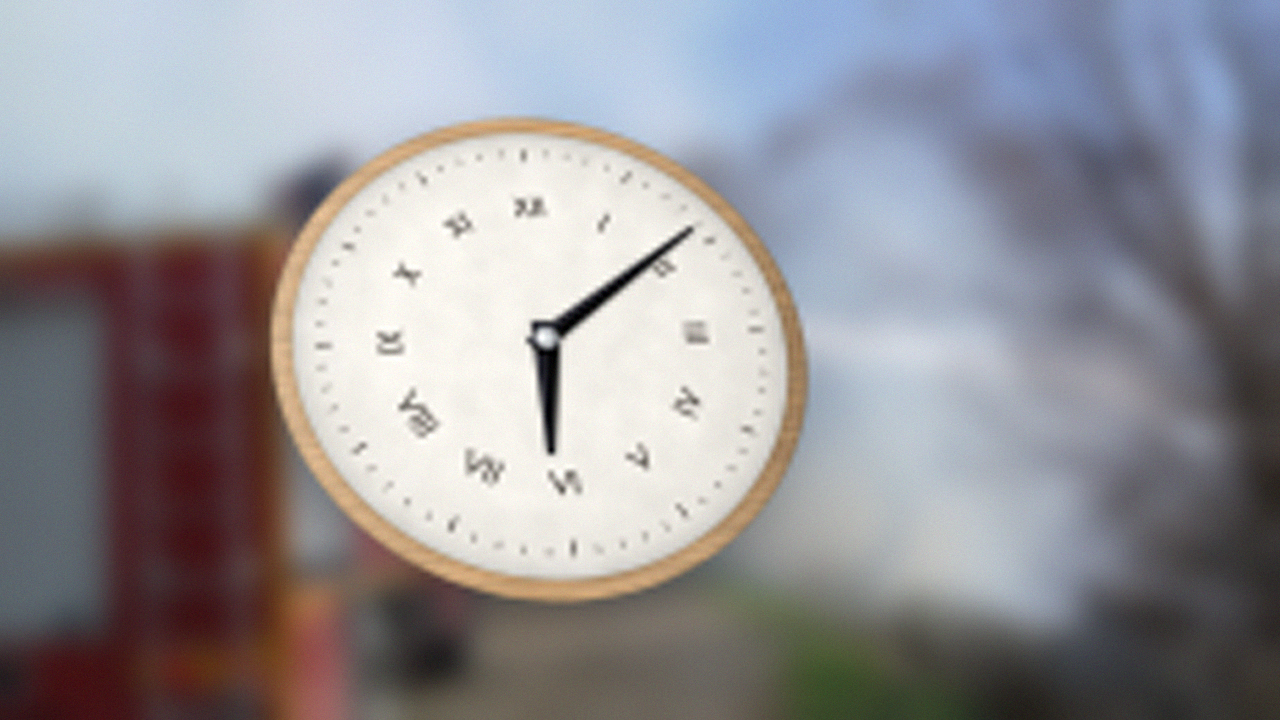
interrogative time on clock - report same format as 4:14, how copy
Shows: 6:09
